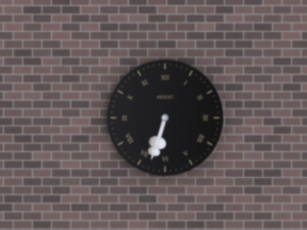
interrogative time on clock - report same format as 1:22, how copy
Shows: 6:33
